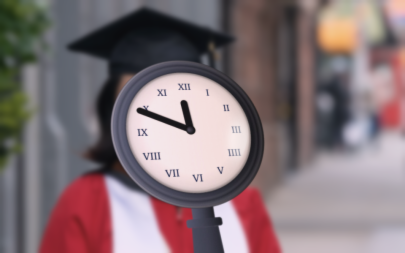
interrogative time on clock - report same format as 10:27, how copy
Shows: 11:49
